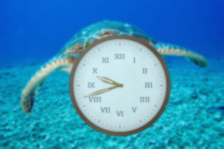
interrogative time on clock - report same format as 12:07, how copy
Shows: 9:42
